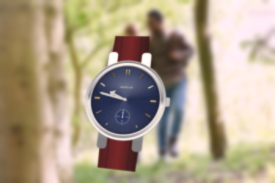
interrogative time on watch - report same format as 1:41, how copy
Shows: 9:47
